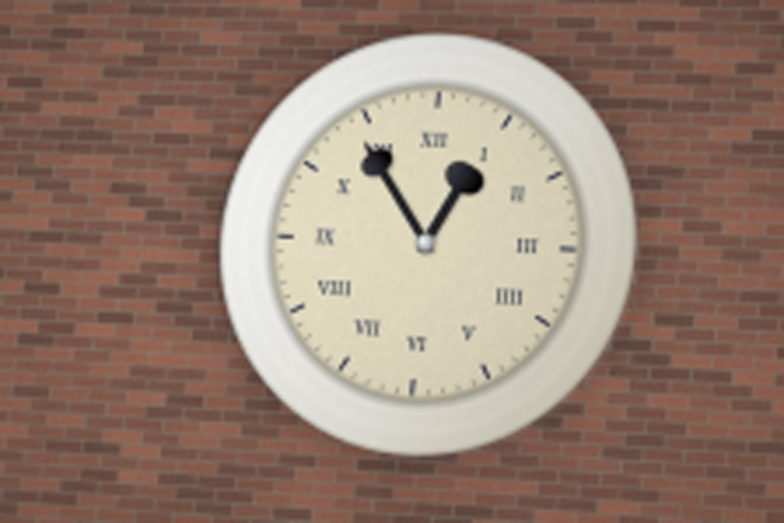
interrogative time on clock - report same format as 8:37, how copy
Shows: 12:54
